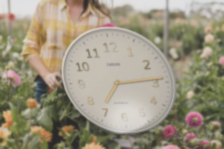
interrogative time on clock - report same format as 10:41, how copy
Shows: 7:14
